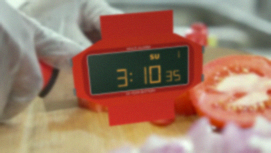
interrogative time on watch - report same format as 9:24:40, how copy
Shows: 3:10:35
